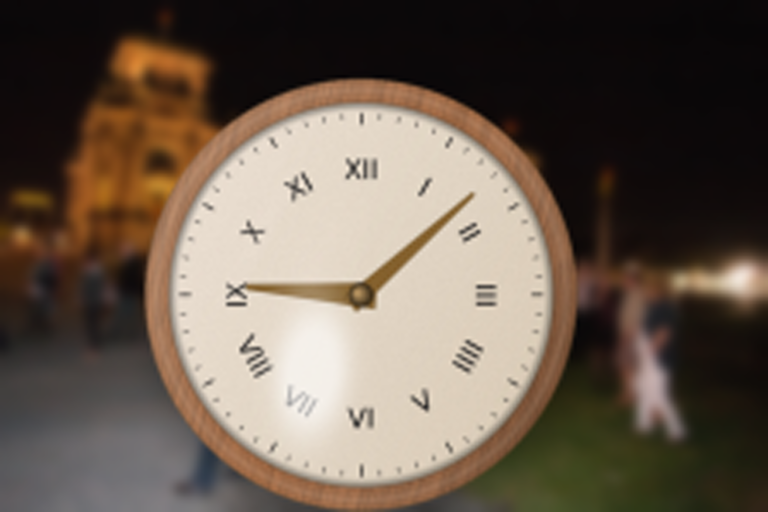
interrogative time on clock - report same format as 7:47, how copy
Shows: 9:08
